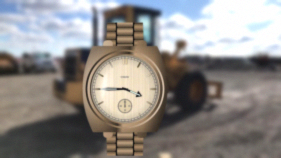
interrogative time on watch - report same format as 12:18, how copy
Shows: 3:45
